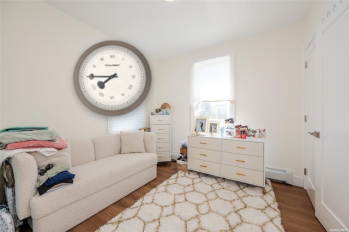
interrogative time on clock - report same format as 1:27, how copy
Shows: 7:45
